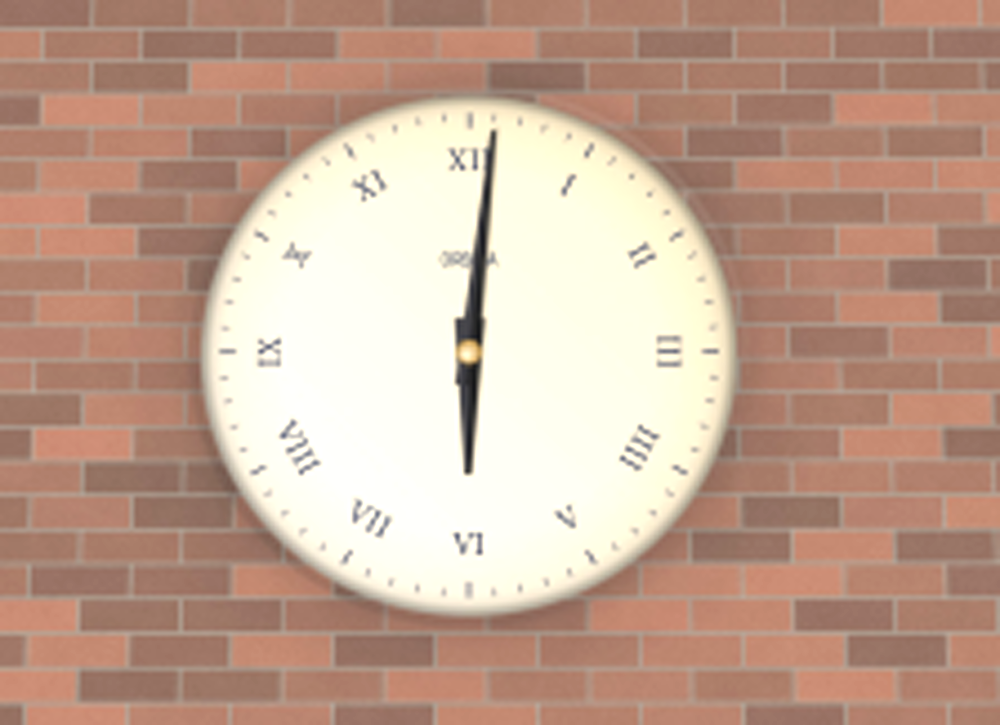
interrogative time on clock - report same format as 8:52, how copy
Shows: 6:01
